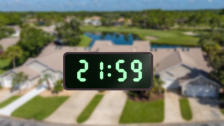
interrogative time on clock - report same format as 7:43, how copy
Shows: 21:59
